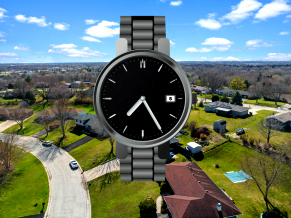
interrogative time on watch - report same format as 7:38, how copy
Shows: 7:25
